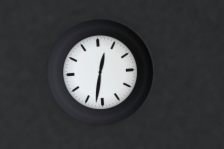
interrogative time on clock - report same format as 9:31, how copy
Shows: 12:32
